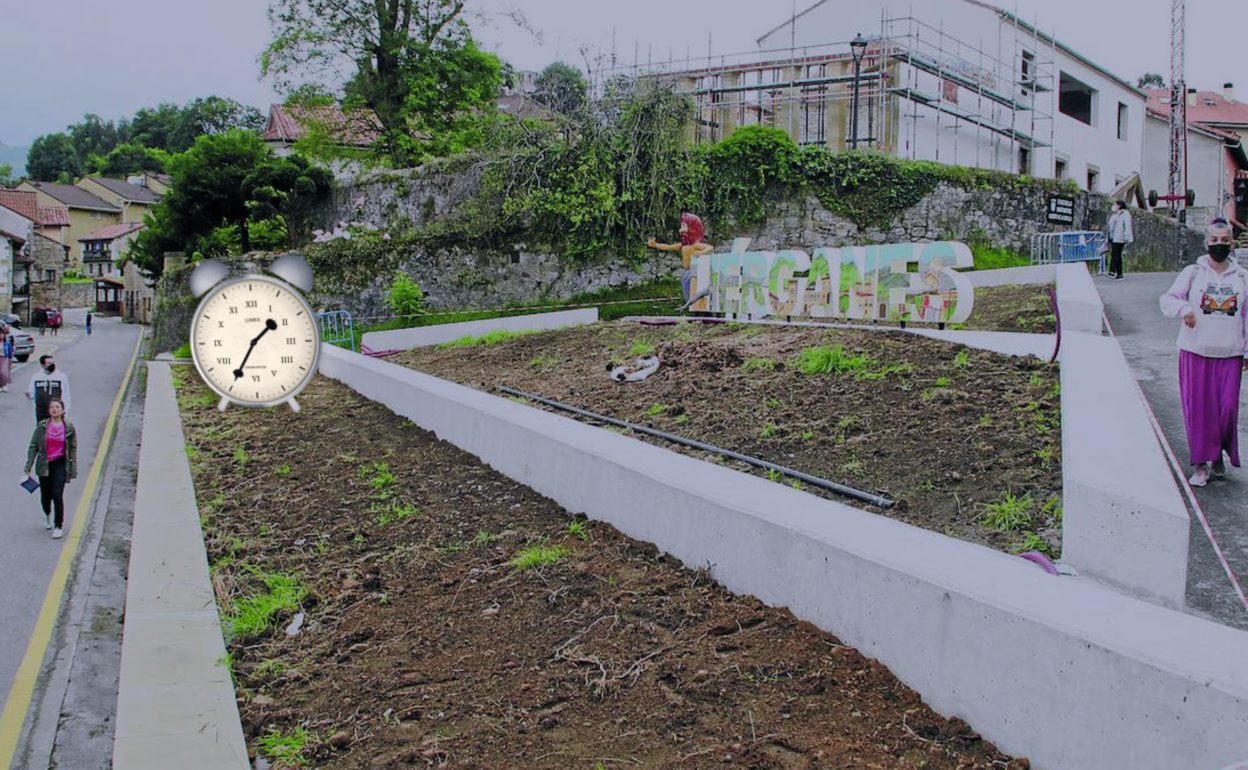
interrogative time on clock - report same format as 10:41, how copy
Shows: 1:35
